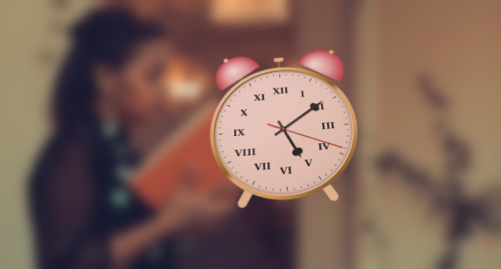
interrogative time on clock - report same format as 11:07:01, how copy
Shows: 5:09:19
